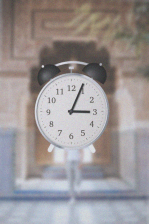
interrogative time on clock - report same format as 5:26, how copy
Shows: 3:04
